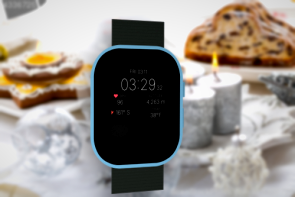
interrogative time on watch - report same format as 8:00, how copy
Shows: 3:29
